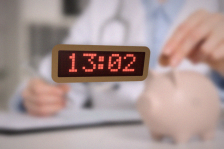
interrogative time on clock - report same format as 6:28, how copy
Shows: 13:02
